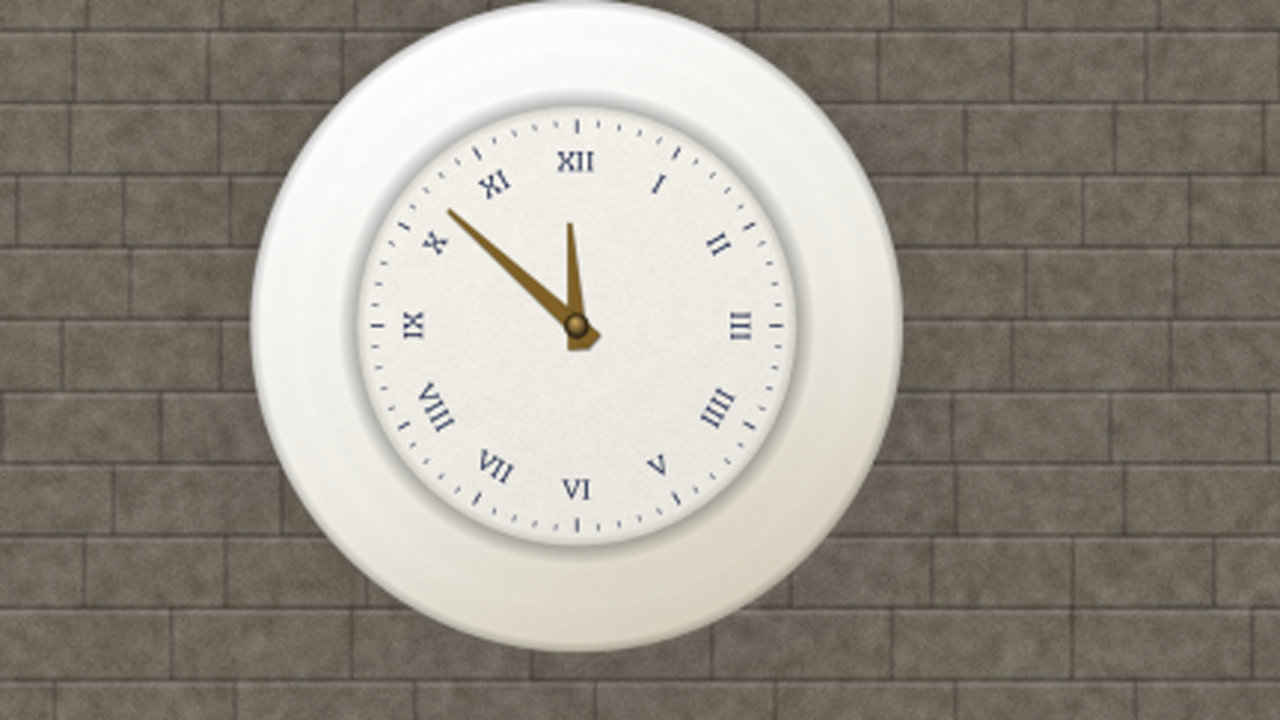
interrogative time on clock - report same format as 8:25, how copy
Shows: 11:52
